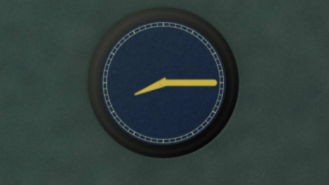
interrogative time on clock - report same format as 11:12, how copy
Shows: 8:15
